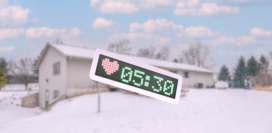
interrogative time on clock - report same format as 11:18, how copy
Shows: 5:30
